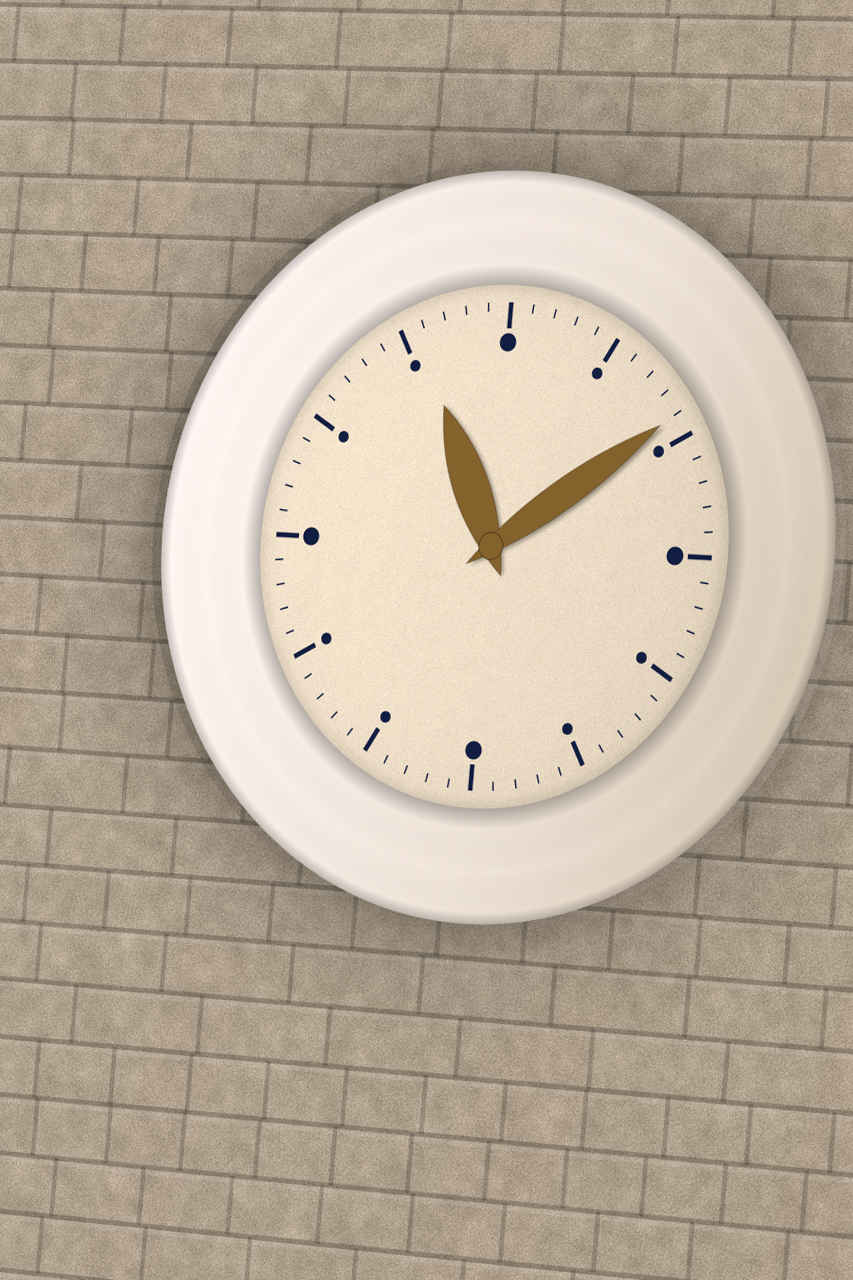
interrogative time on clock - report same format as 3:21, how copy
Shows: 11:09
